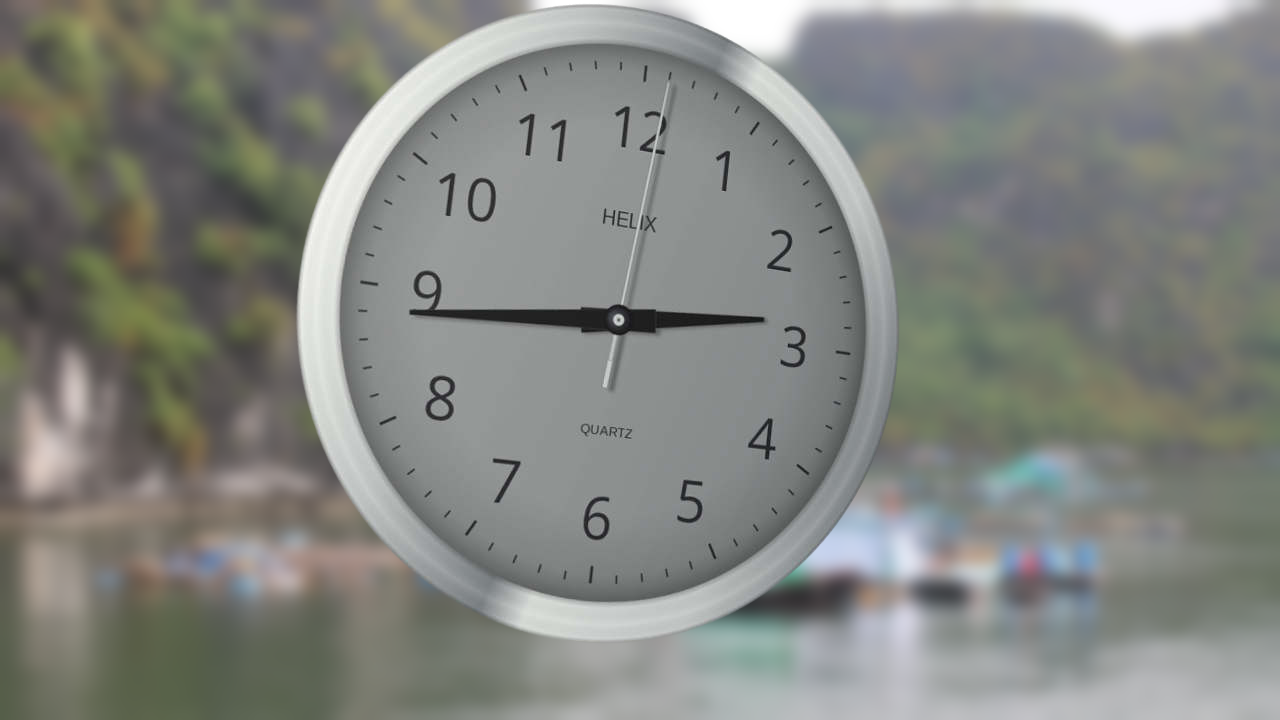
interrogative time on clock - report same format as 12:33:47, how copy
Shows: 2:44:01
